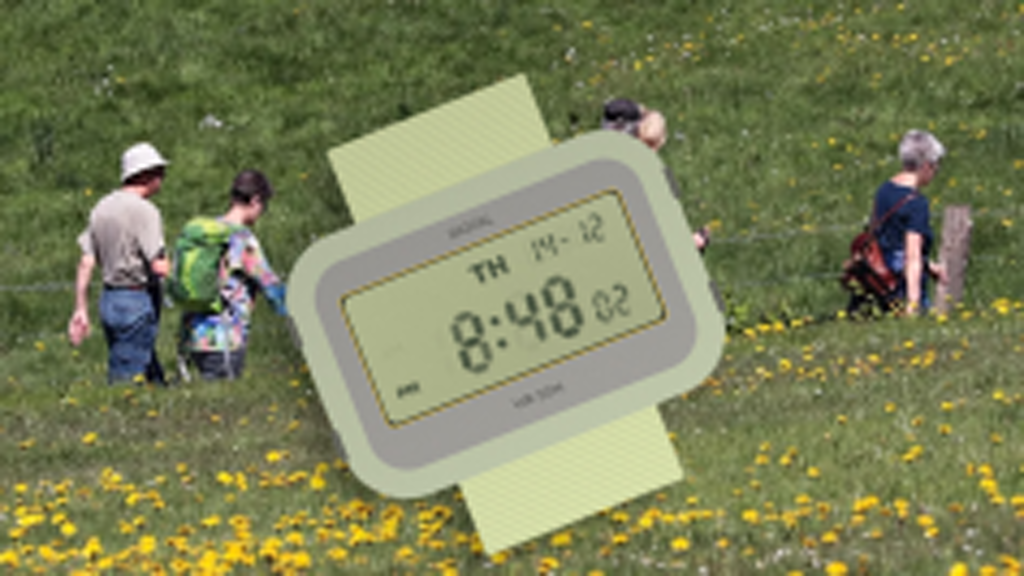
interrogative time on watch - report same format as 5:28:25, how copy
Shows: 8:48:02
